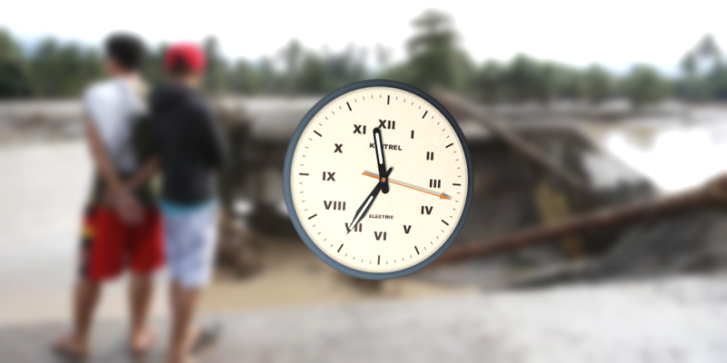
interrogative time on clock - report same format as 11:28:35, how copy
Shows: 11:35:17
